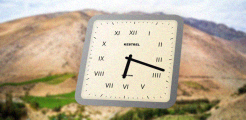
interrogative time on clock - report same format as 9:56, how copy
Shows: 6:18
